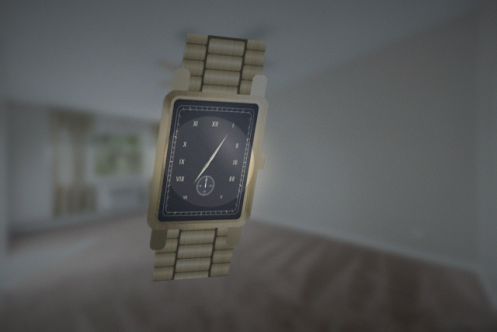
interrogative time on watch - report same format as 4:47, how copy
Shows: 7:05
